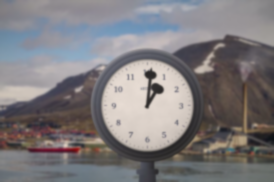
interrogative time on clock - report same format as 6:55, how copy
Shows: 1:01
